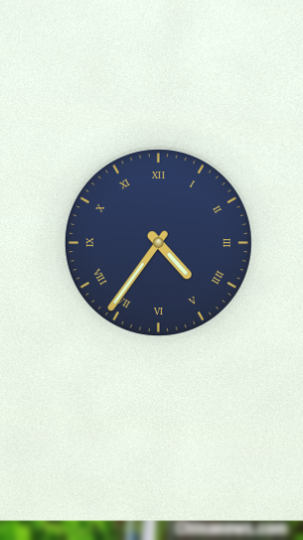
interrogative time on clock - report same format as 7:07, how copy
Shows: 4:36
